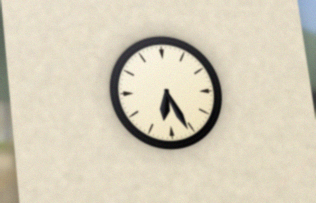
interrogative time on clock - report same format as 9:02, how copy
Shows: 6:26
